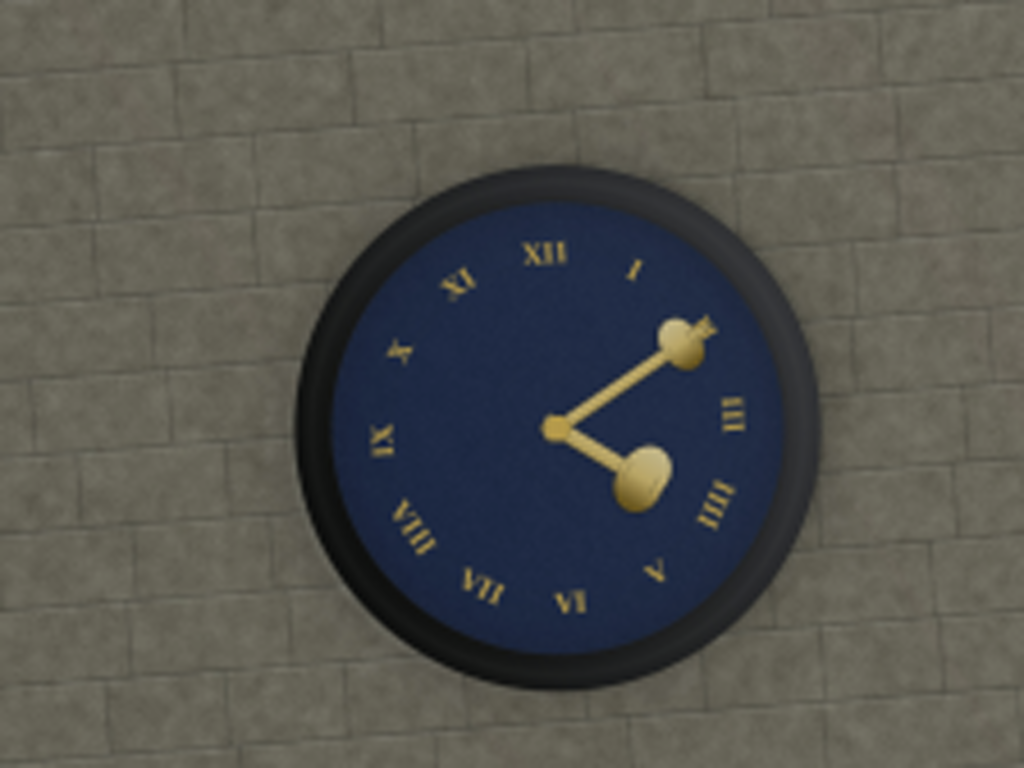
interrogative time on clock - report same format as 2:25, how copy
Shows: 4:10
